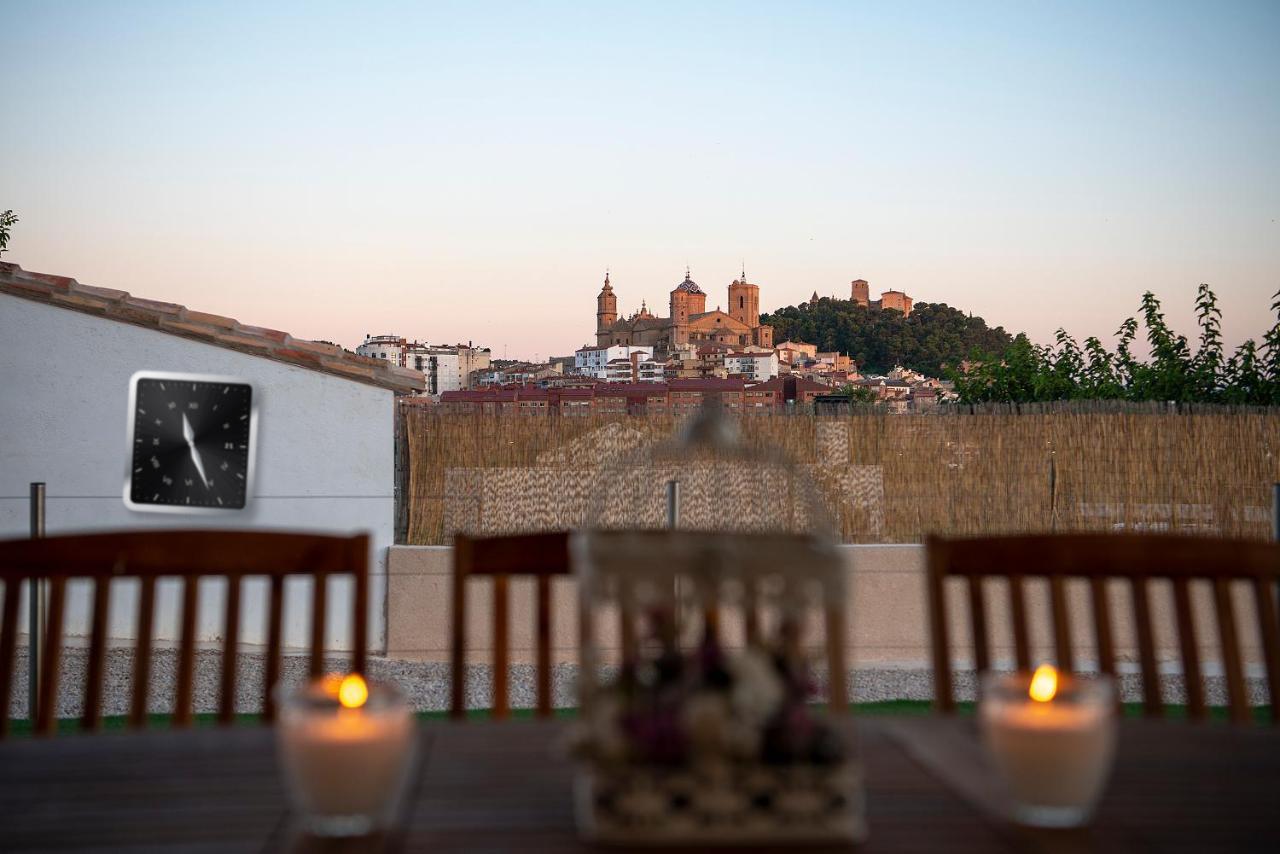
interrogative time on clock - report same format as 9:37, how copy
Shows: 11:26
